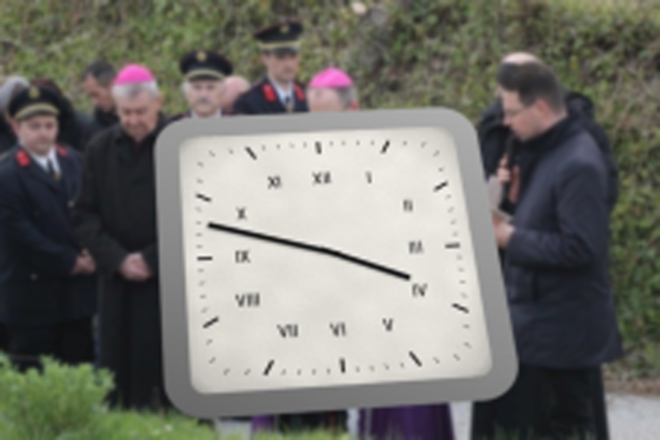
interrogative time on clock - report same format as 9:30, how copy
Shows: 3:48
